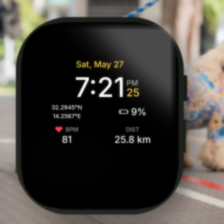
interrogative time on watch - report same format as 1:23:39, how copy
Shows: 7:21:25
